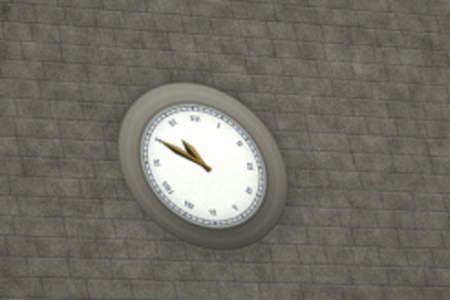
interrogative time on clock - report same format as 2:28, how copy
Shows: 10:50
